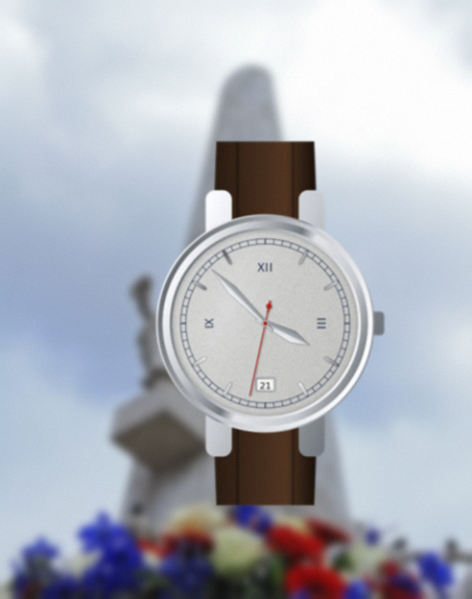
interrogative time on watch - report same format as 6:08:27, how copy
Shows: 3:52:32
